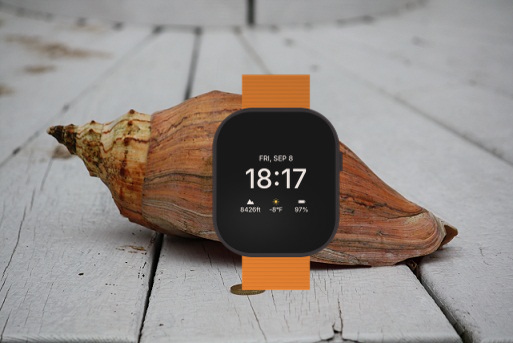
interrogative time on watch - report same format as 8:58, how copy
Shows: 18:17
